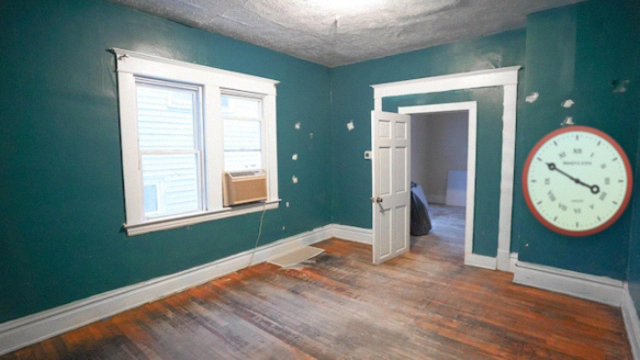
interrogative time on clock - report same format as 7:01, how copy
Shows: 3:50
